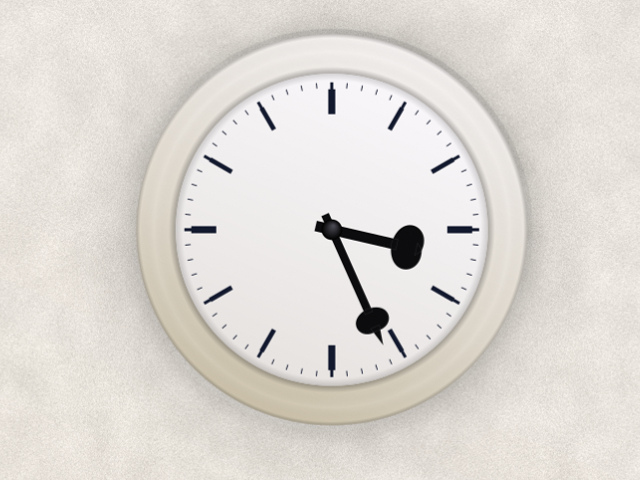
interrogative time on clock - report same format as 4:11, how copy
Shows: 3:26
